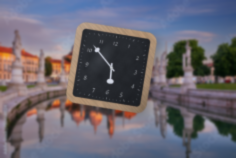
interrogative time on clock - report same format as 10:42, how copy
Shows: 5:52
